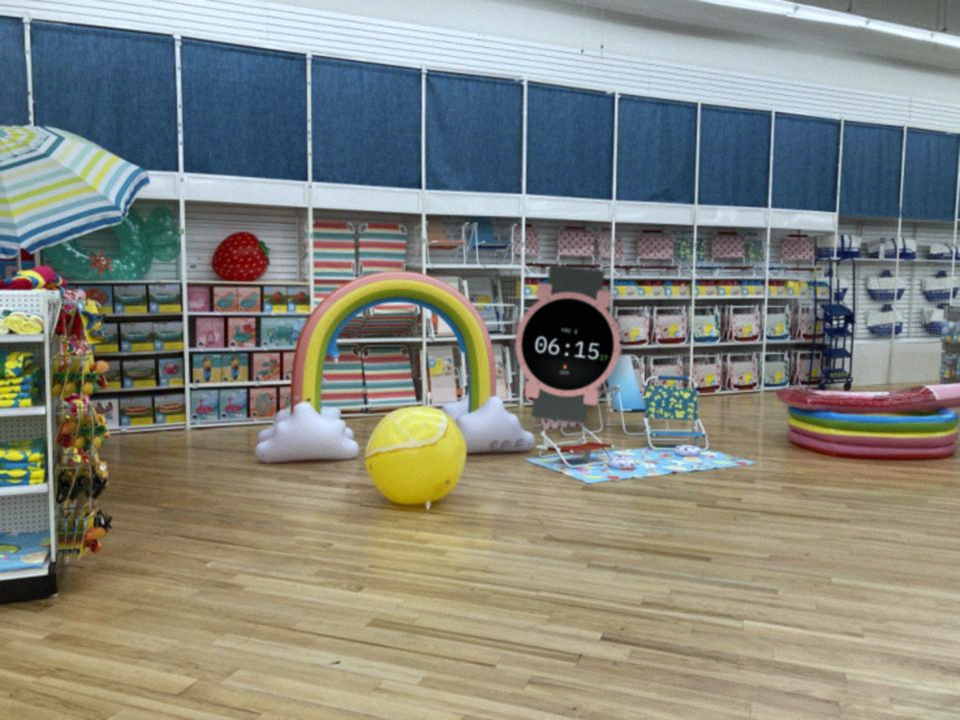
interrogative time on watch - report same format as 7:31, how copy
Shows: 6:15
